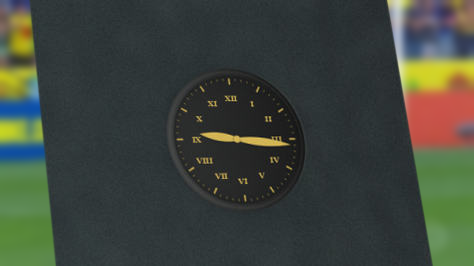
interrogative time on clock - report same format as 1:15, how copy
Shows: 9:16
